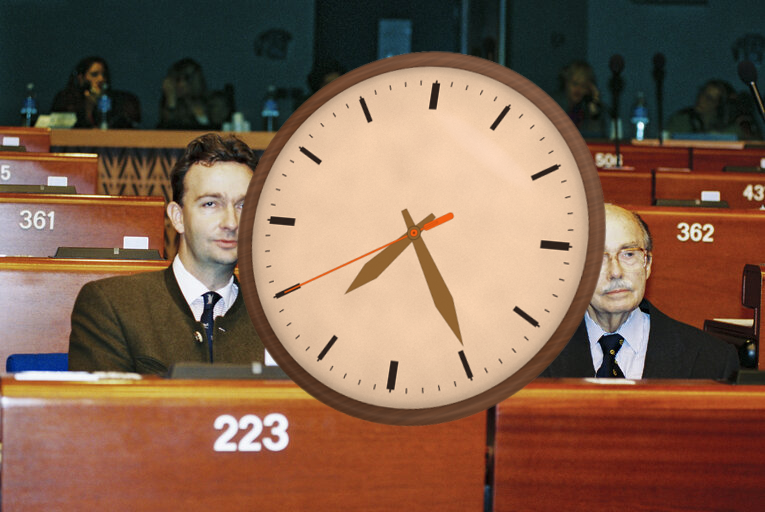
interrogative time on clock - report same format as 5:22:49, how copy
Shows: 7:24:40
